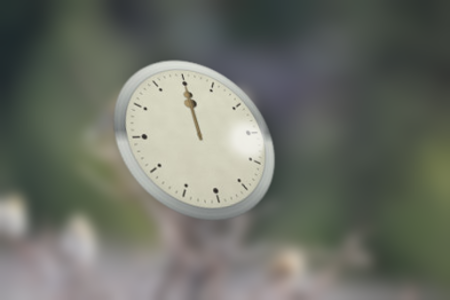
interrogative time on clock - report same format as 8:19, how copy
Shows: 12:00
